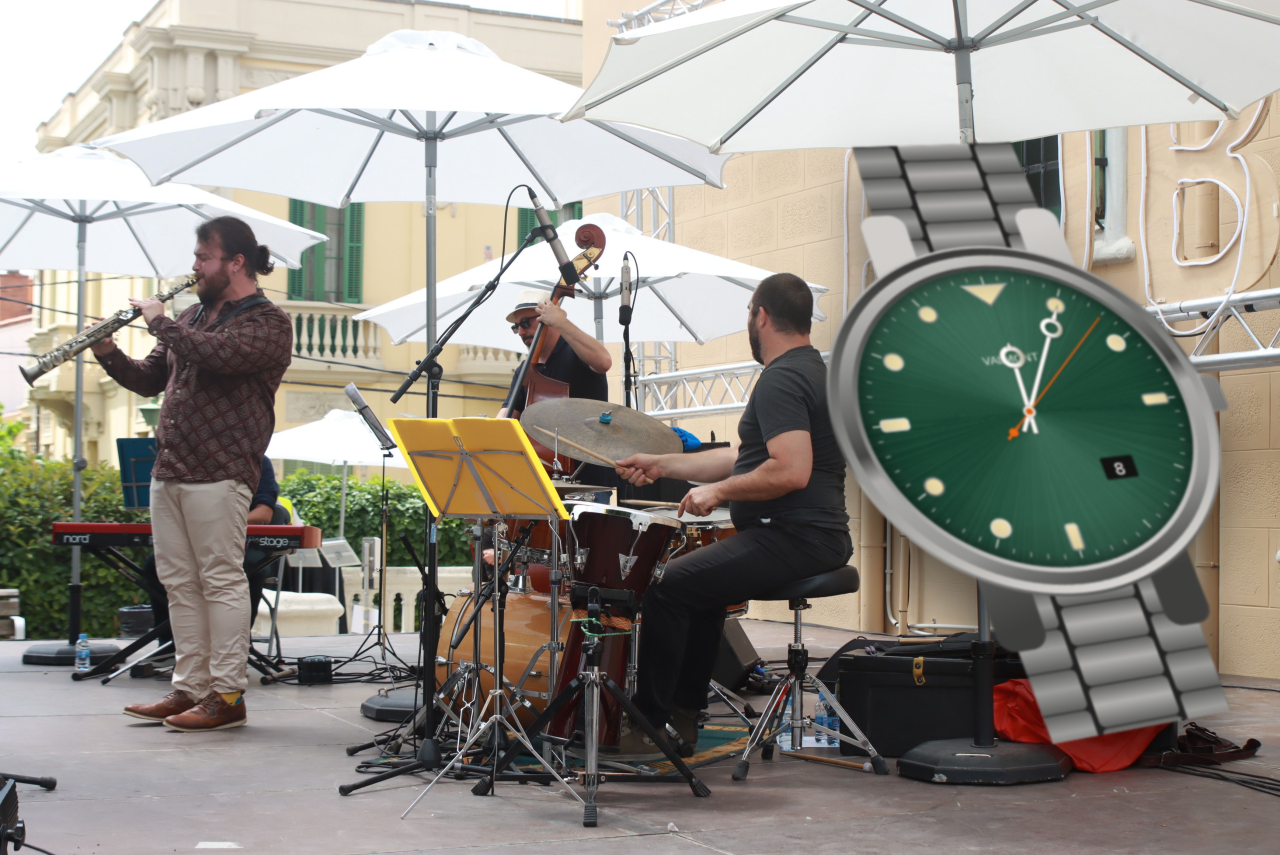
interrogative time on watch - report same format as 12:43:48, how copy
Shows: 12:05:08
